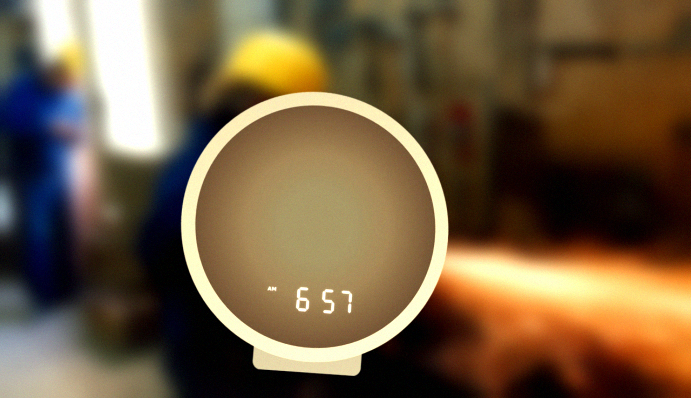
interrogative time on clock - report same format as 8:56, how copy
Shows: 6:57
